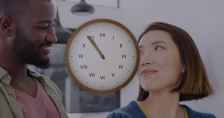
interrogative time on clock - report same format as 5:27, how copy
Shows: 10:54
